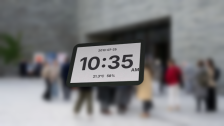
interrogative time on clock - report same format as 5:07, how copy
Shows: 10:35
